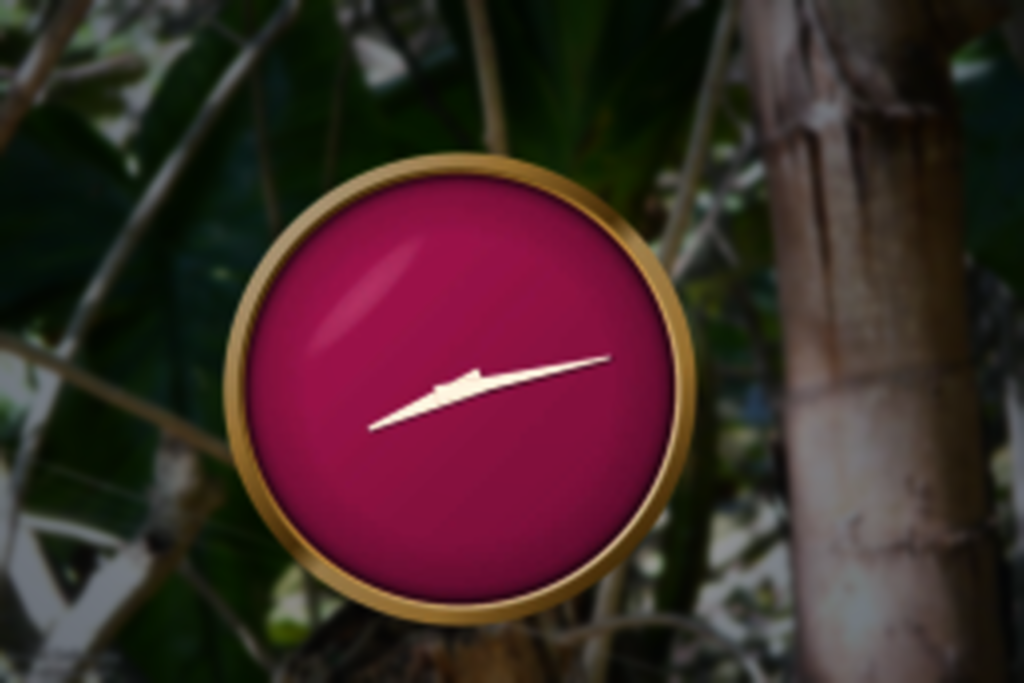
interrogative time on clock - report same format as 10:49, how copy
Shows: 8:13
